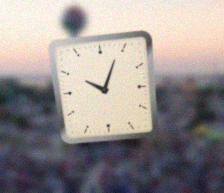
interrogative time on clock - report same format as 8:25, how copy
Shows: 10:04
